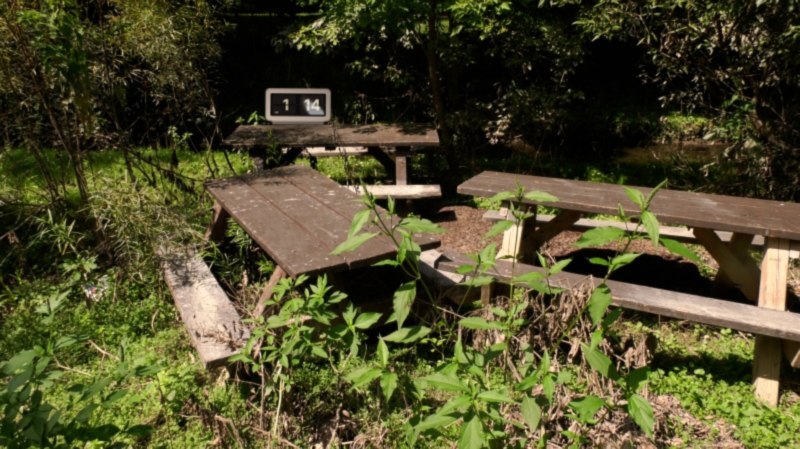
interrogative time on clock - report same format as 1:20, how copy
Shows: 1:14
